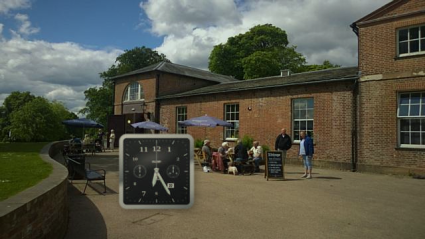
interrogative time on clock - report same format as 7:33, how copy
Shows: 6:25
